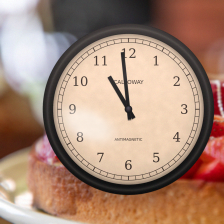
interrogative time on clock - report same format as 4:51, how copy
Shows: 10:59
